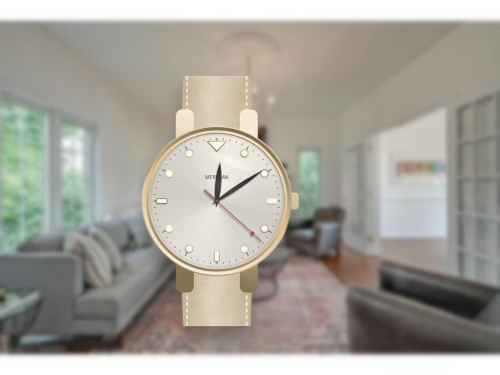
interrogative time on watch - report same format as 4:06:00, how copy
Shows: 12:09:22
